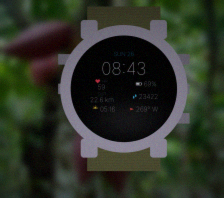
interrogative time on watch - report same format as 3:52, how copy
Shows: 8:43
